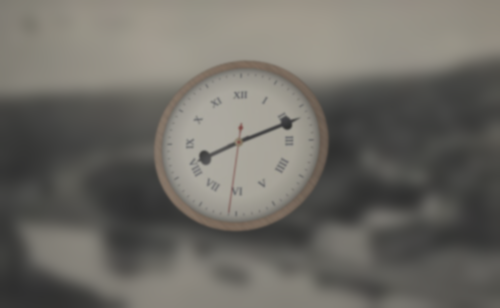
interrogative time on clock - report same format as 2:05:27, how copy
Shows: 8:11:31
